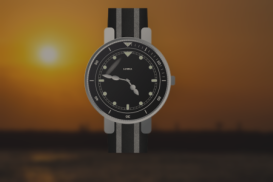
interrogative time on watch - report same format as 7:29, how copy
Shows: 4:47
